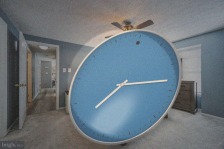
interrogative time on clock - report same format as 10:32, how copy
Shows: 7:13
